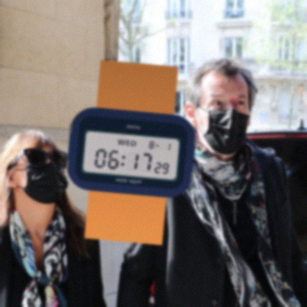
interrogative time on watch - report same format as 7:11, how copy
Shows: 6:17
